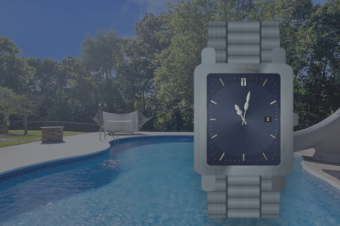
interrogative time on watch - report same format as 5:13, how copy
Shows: 11:02
